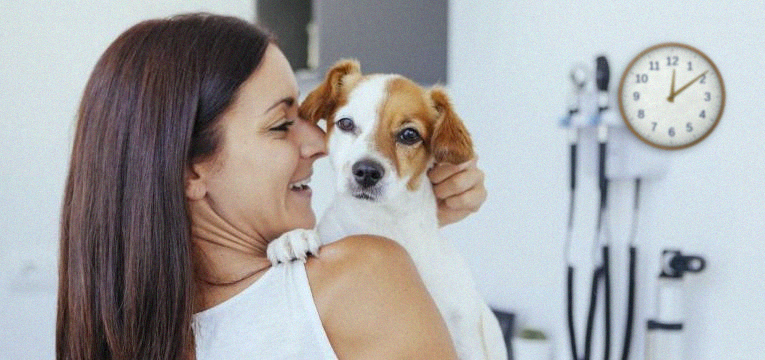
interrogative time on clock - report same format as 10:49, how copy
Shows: 12:09
